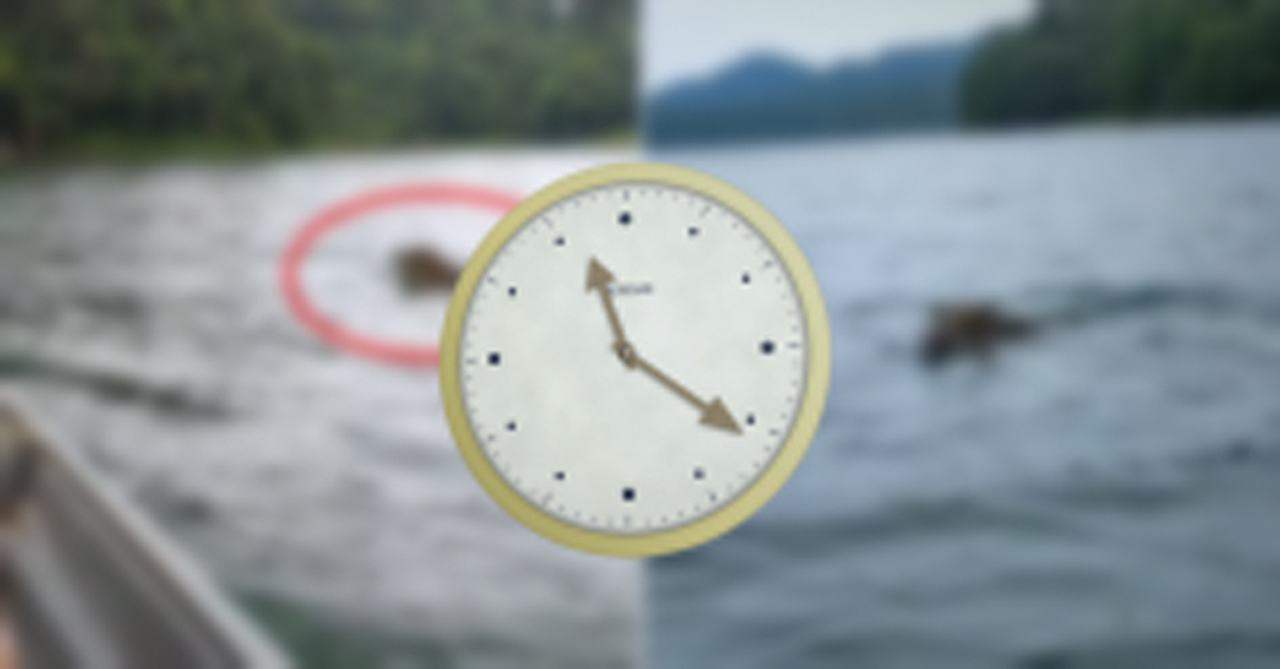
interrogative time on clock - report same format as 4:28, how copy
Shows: 11:21
